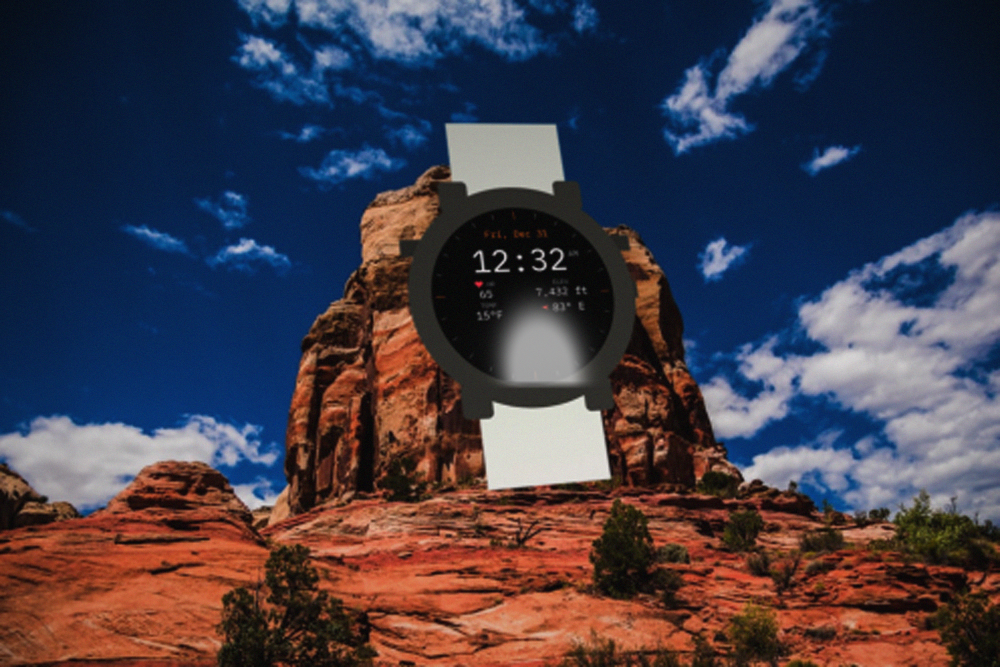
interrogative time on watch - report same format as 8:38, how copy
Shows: 12:32
